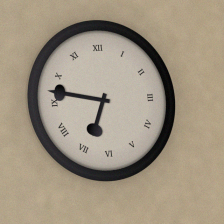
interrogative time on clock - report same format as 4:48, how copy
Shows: 6:47
